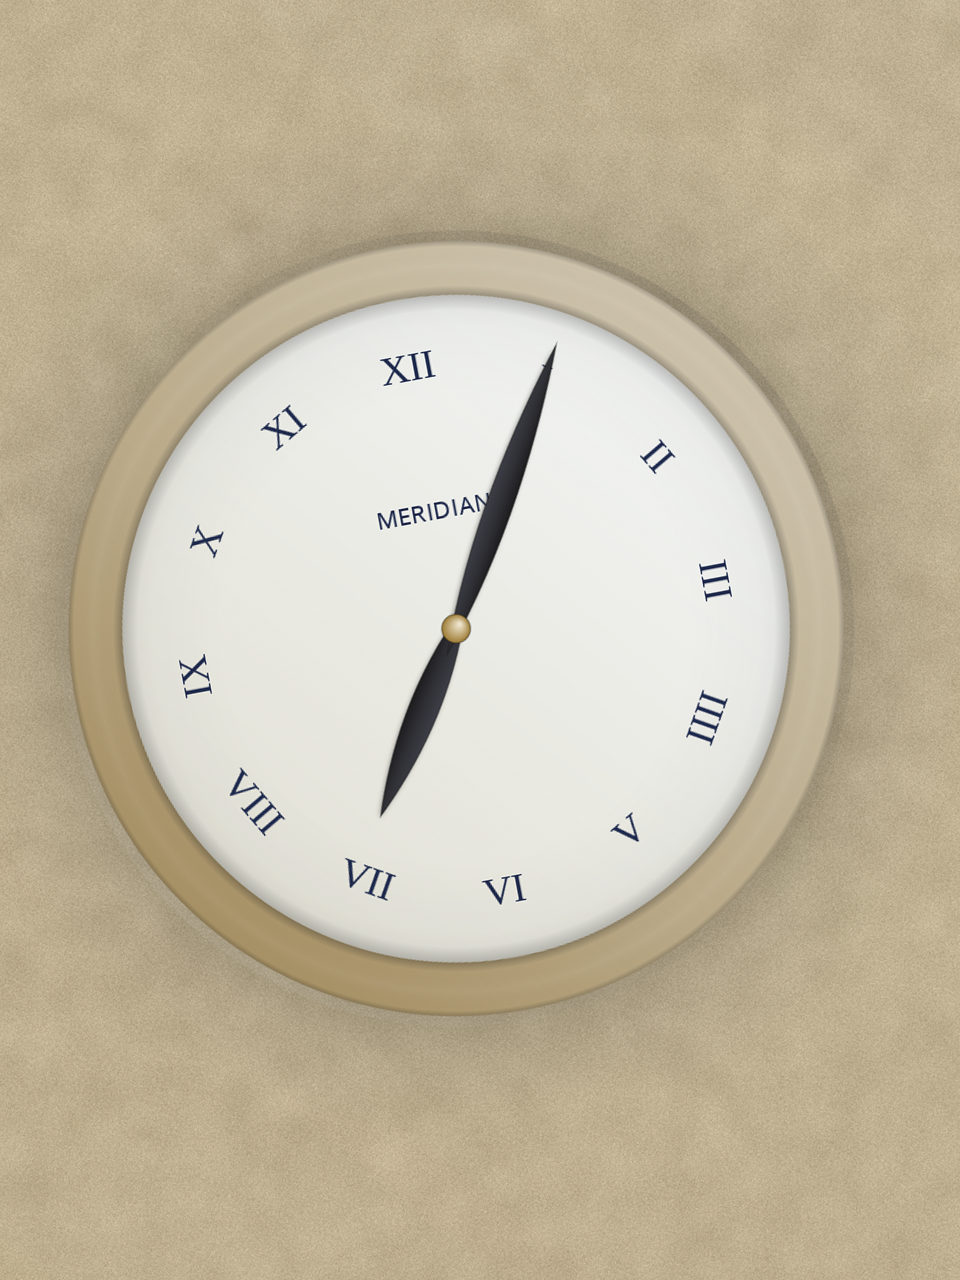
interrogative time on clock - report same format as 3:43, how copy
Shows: 7:05
